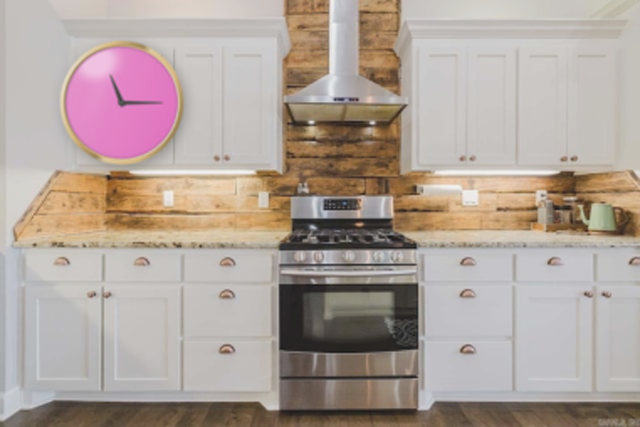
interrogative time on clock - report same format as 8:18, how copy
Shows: 11:15
